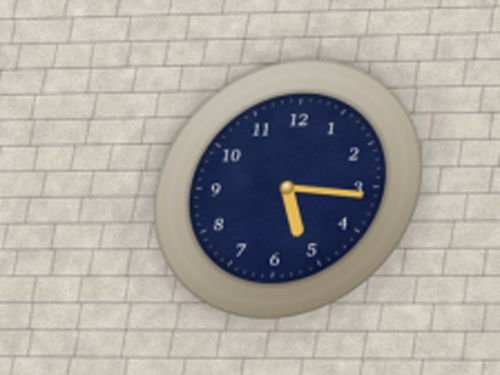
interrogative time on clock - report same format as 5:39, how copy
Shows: 5:16
